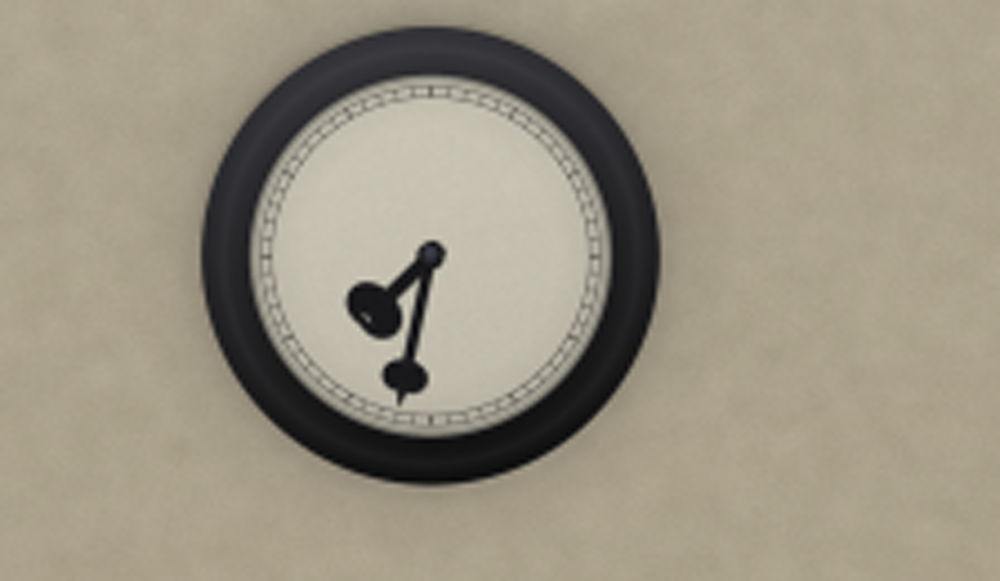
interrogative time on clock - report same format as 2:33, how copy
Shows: 7:32
